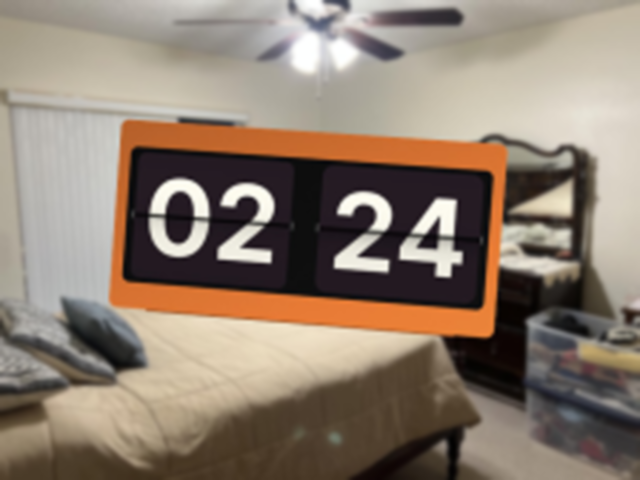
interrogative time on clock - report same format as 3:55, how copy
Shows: 2:24
